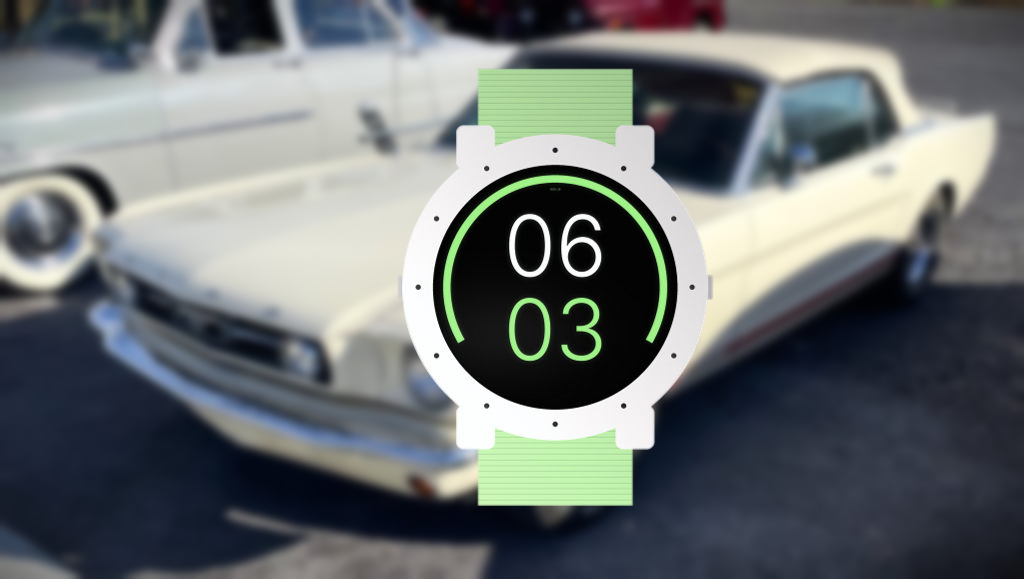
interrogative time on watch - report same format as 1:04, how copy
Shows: 6:03
